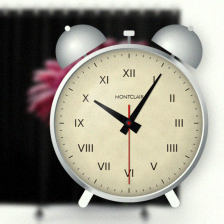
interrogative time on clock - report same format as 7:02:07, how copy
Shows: 10:05:30
